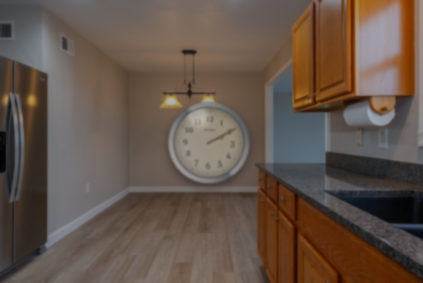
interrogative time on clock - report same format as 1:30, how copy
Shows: 2:10
